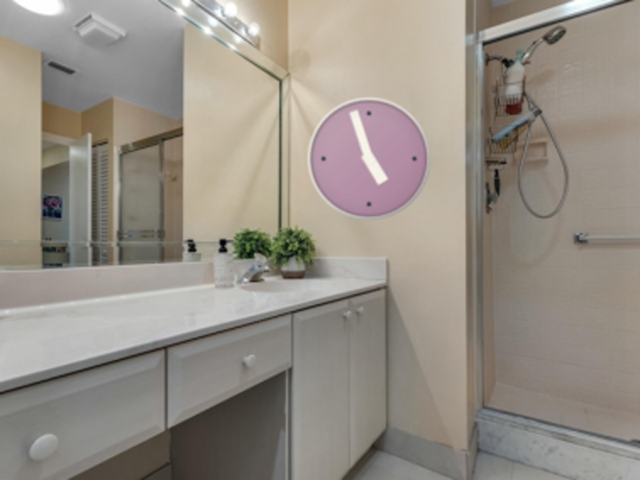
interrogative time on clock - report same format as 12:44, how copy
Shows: 4:57
